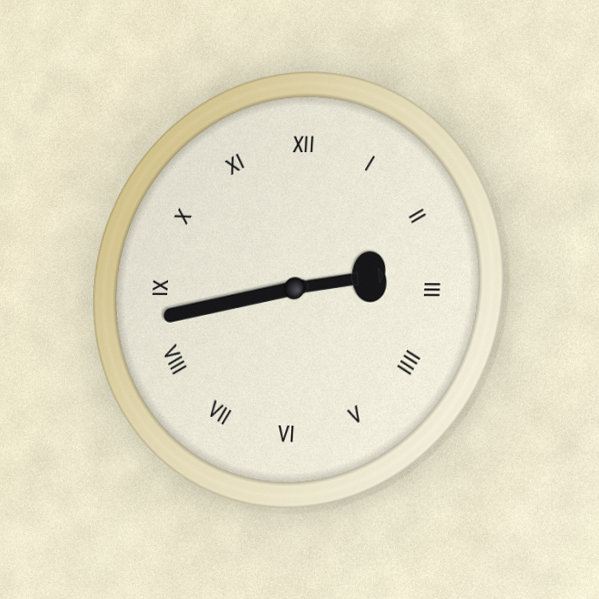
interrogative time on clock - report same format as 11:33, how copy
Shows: 2:43
